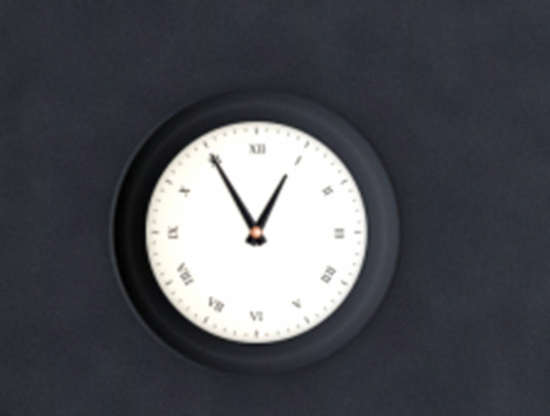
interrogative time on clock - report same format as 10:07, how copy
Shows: 12:55
